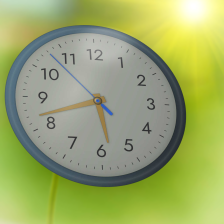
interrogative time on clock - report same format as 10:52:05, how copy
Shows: 5:41:53
